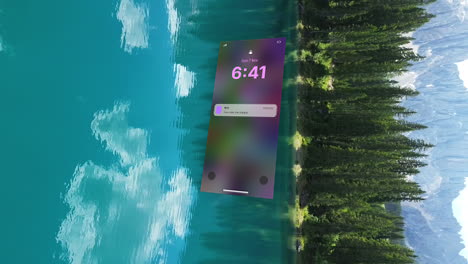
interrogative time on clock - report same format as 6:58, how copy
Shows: 6:41
